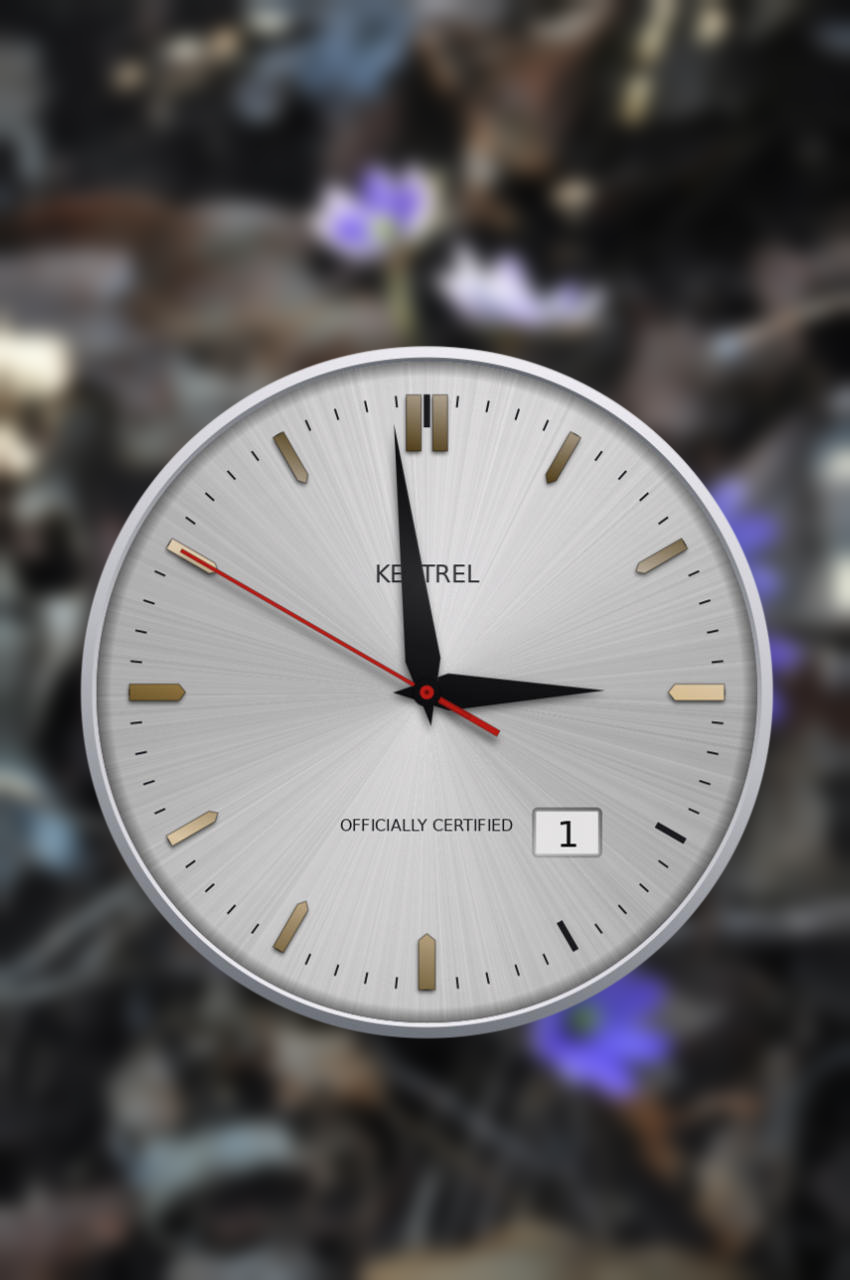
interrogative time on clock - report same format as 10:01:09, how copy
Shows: 2:58:50
